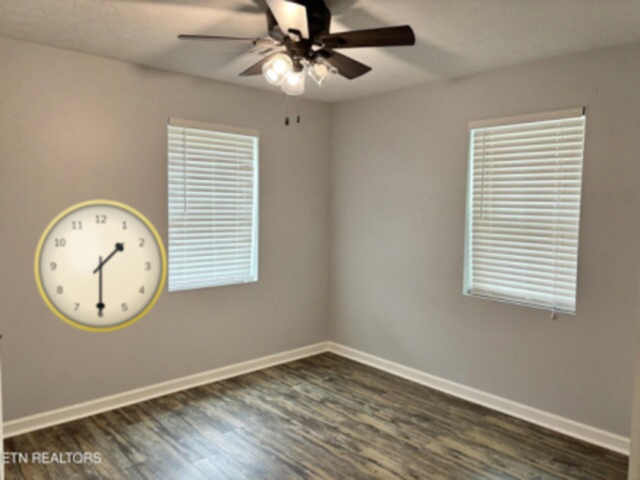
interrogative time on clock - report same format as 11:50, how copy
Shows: 1:30
